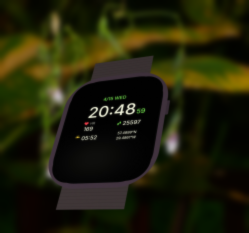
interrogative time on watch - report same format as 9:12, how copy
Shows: 20:48
